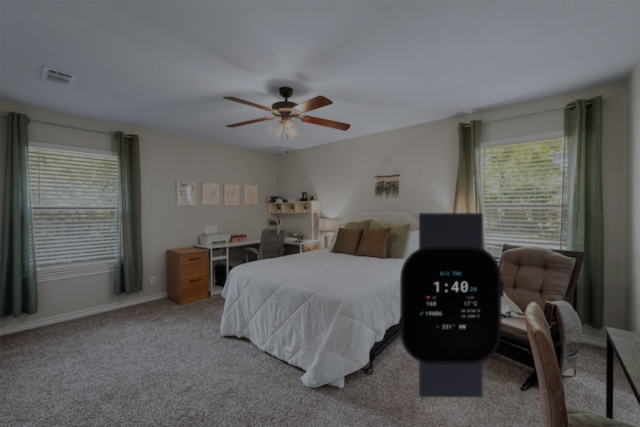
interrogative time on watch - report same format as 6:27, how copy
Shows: 1:40
